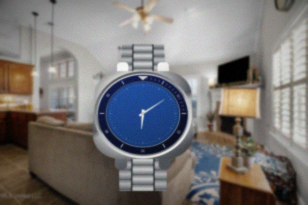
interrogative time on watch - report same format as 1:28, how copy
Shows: 6:09
